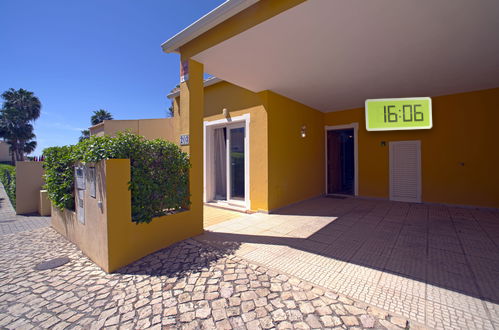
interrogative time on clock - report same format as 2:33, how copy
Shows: 16:06
